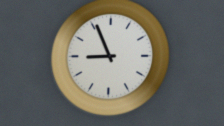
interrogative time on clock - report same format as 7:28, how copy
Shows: 8:56
